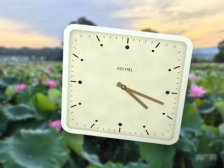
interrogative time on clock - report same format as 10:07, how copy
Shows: 4:18
